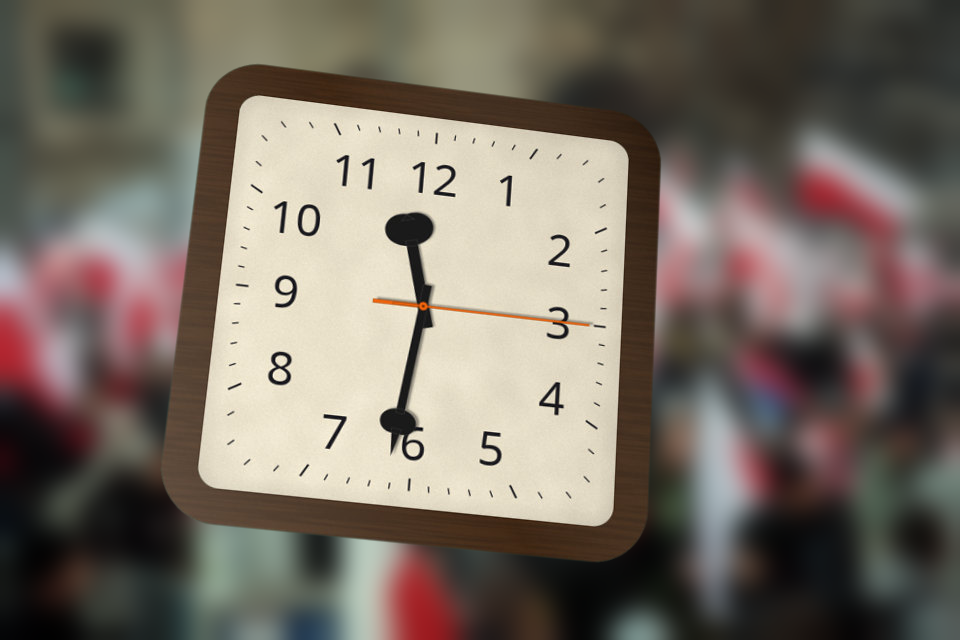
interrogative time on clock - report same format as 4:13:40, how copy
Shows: 11:31:15
